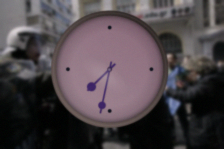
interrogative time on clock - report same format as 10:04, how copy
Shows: 7:32
